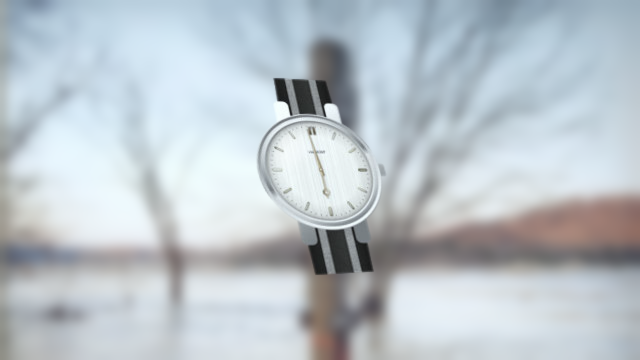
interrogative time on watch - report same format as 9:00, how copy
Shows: 5:59
